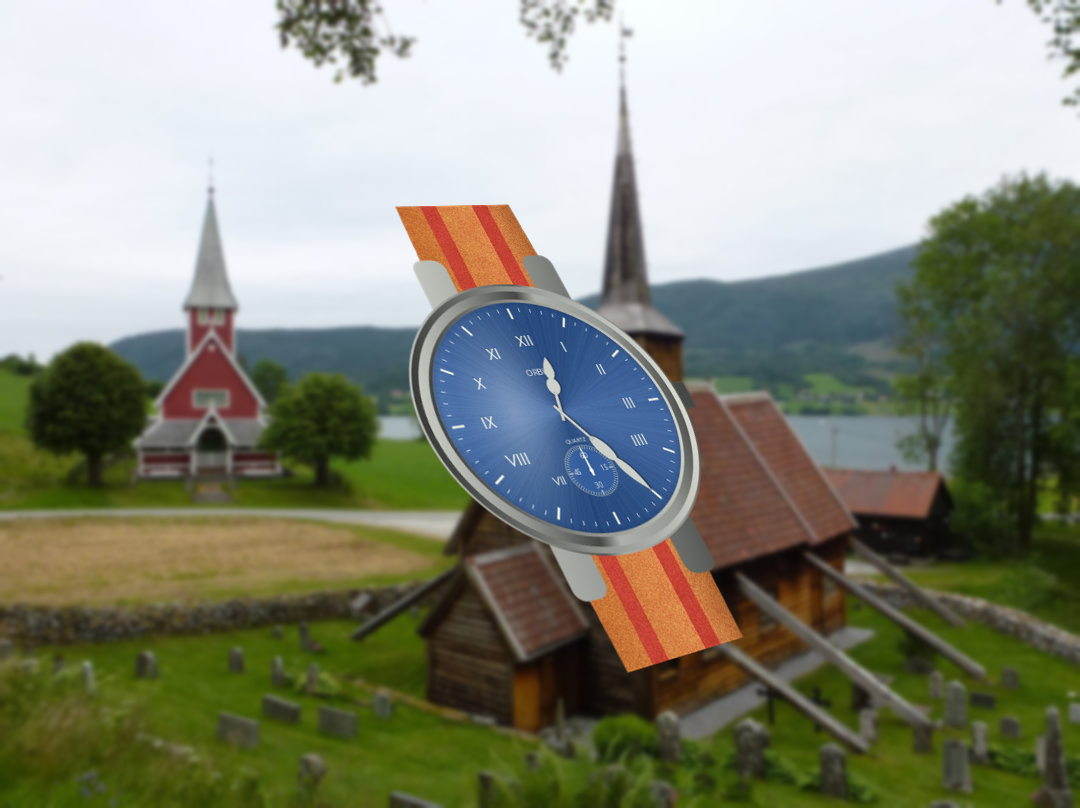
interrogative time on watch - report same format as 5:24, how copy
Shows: 12:25
